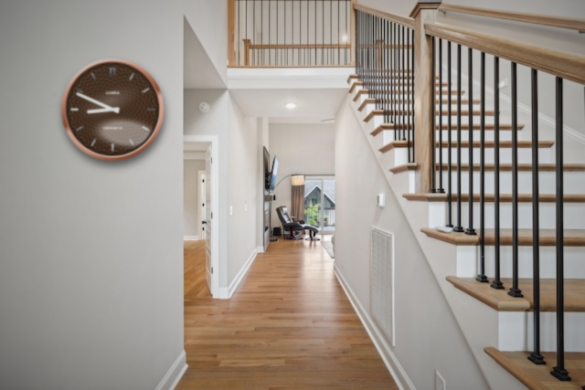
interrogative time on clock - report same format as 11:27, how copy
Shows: 8:49
